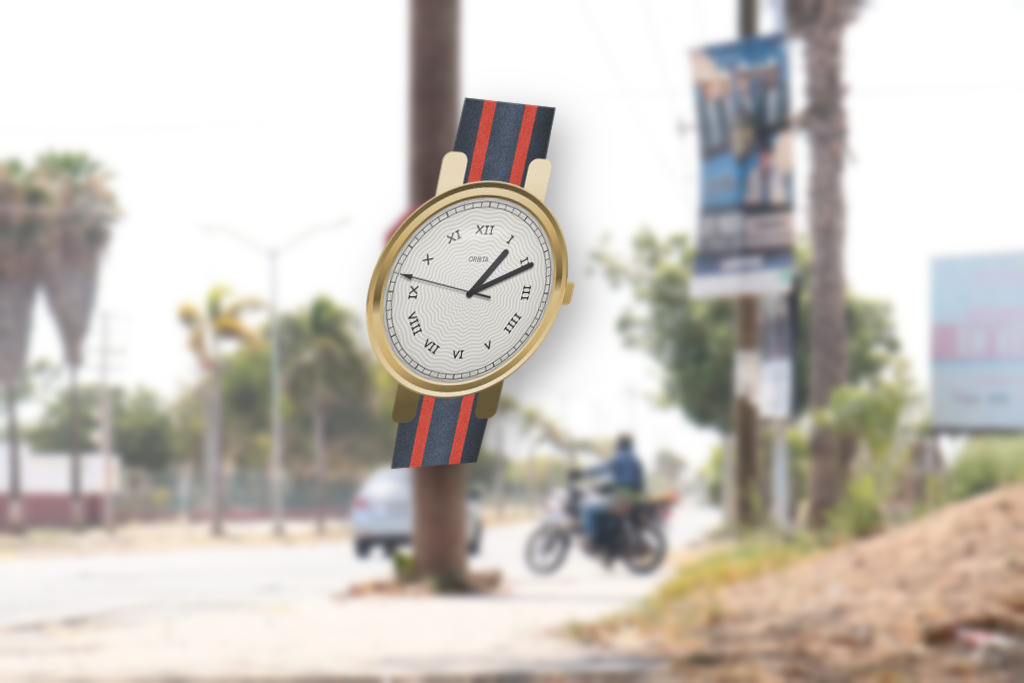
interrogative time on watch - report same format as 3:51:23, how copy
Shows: 1:10:47
